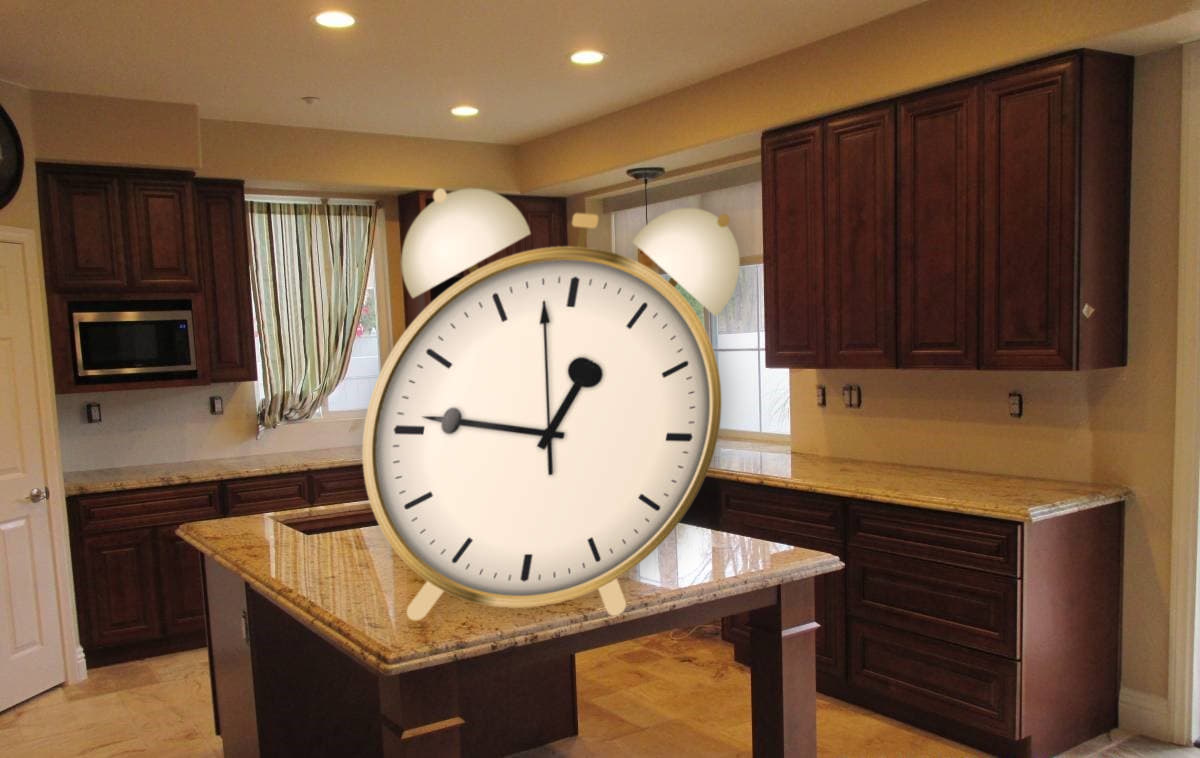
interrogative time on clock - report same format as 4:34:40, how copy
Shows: 12:45:58
